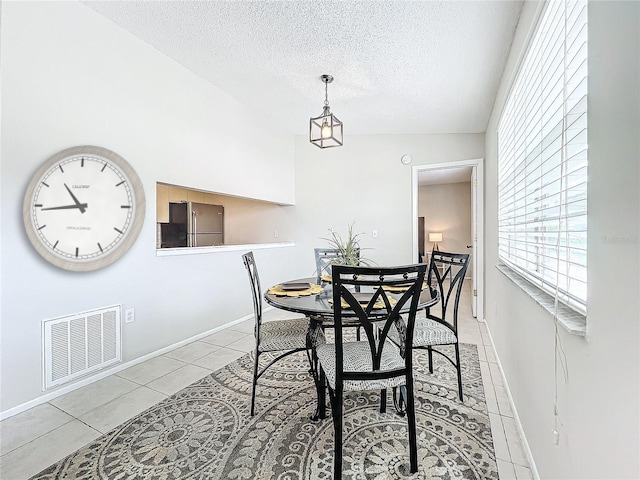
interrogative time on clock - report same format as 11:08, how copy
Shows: 10:44
